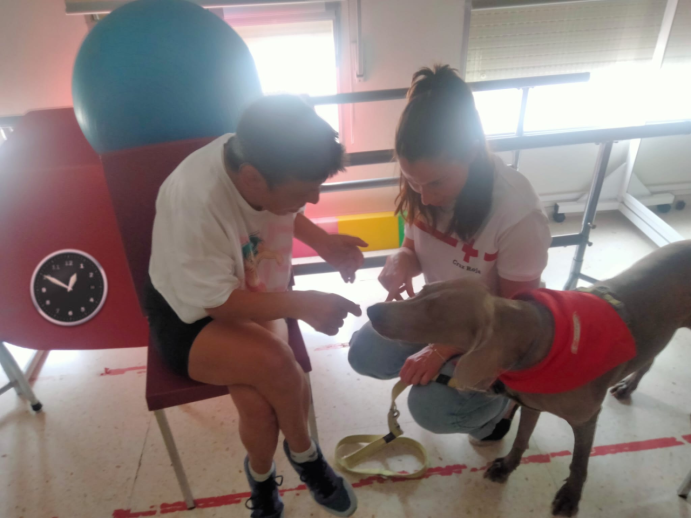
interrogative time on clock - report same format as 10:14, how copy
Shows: 12:50
